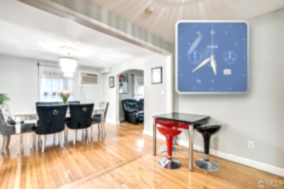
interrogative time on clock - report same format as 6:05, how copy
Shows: 5:39
